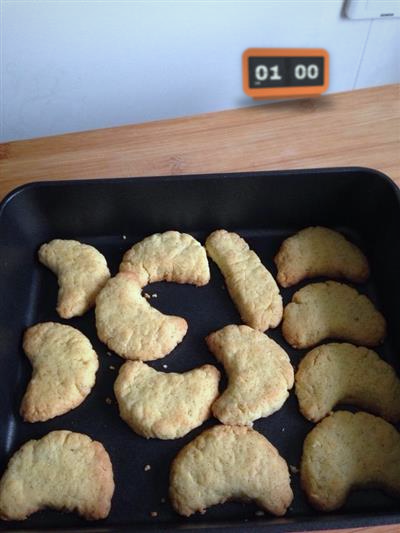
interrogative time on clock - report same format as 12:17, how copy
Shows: 1:00
